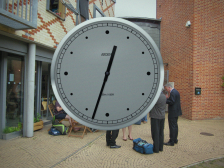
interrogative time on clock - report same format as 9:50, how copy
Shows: 12:33
